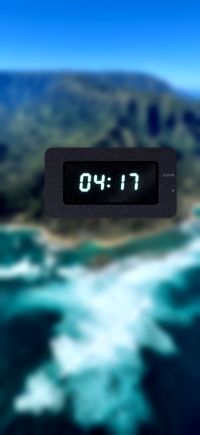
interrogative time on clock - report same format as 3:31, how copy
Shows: 4:17
